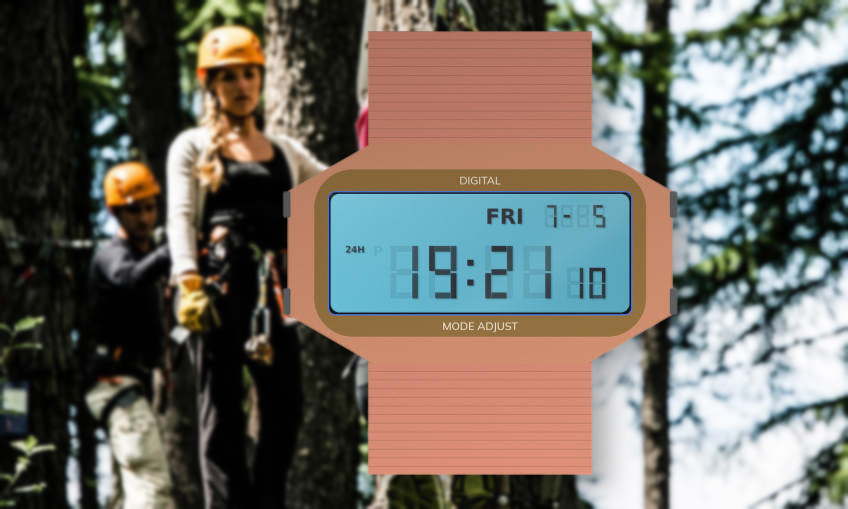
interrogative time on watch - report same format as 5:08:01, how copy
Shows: 19:21:10
